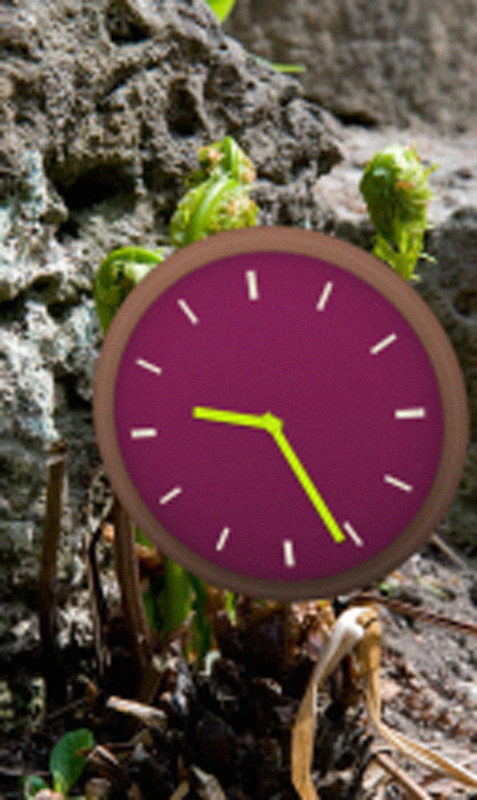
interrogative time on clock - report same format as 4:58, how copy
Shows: 9:26
